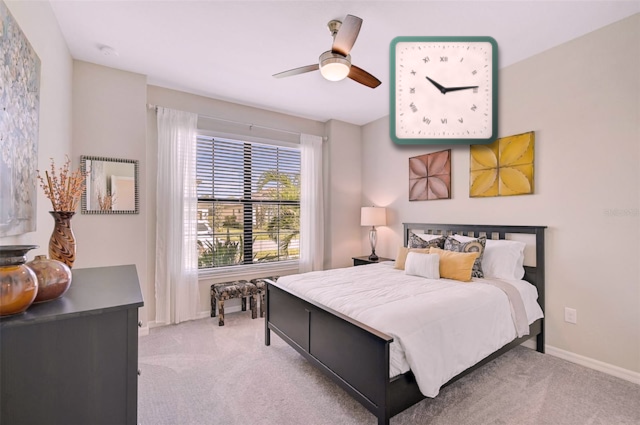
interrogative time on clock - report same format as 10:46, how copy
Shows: 10:14
